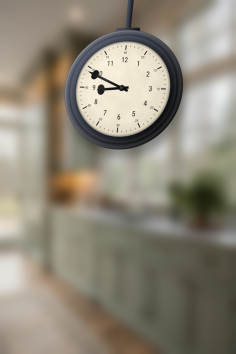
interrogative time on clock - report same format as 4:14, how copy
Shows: 8:49
